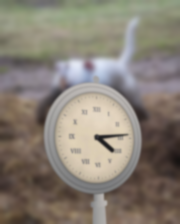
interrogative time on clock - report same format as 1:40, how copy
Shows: 4:14
